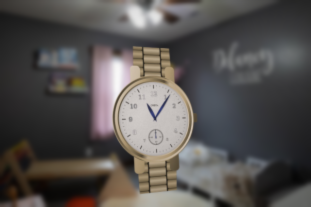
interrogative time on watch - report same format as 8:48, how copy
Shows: 11:06
